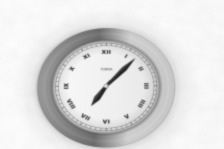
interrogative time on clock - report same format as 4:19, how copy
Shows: 7:07
